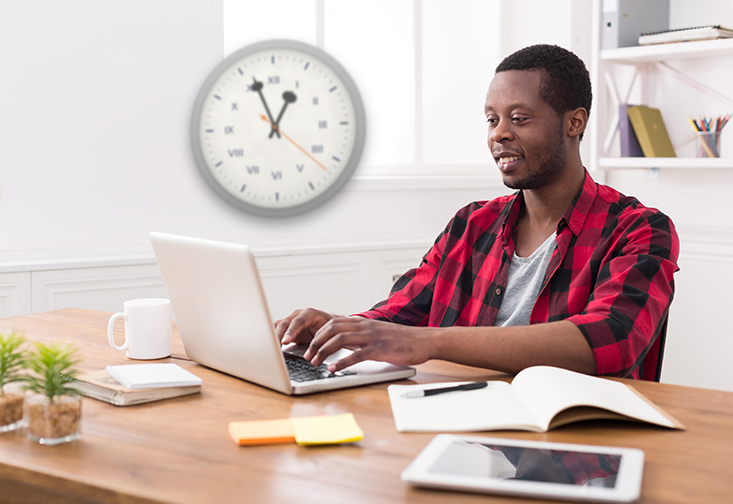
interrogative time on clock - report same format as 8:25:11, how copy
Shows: 12:56:22
